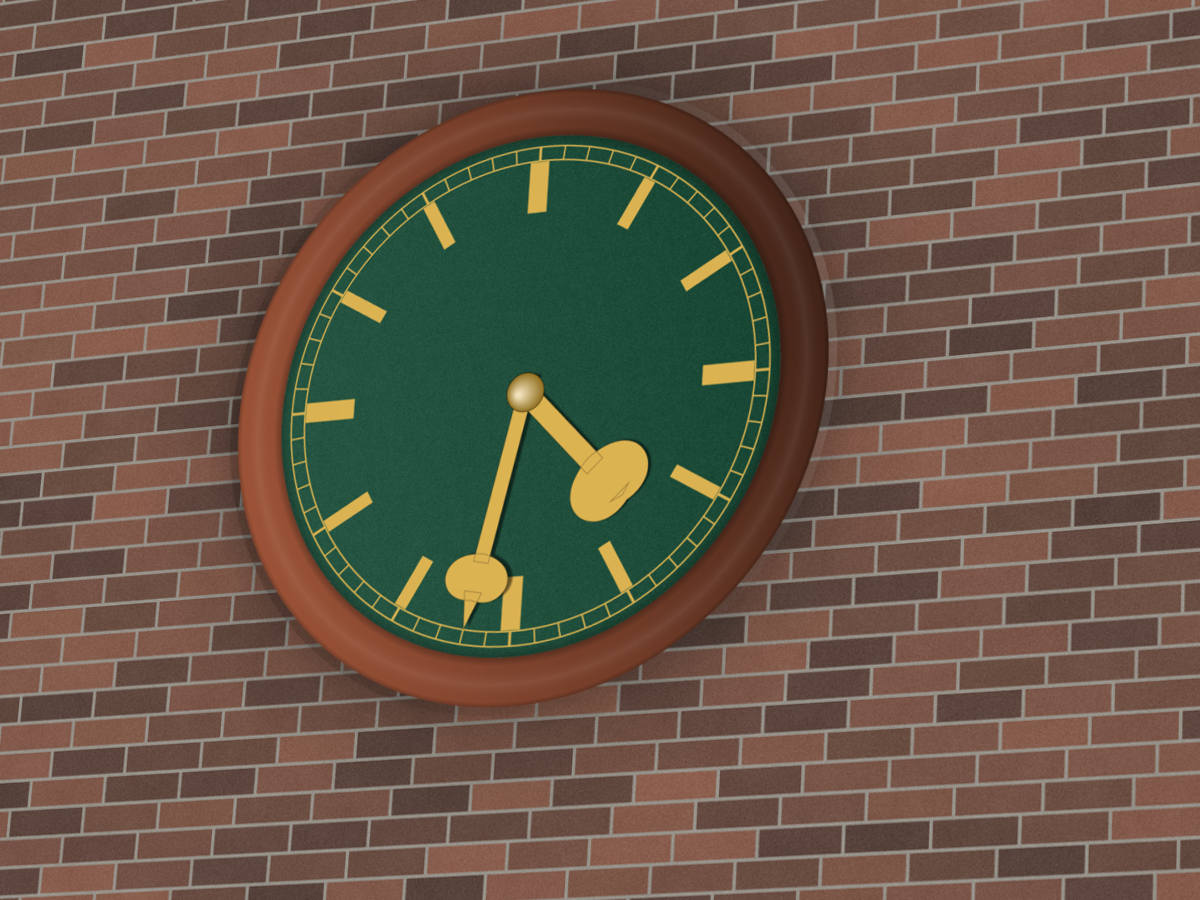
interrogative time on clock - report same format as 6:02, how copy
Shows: 4:32
